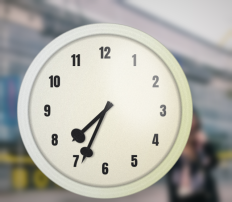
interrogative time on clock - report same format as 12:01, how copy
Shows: 7:34
